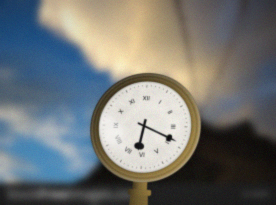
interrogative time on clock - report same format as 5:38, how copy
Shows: 6:19
